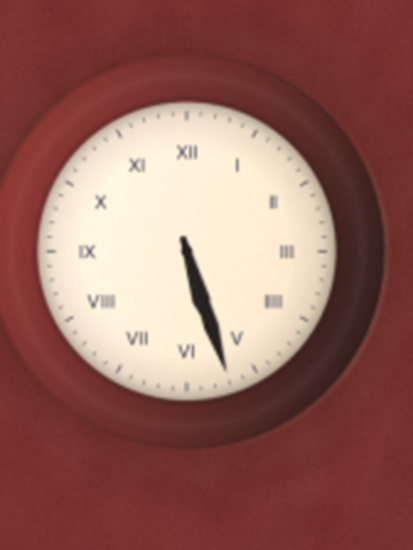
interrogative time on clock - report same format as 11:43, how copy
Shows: 5:27
